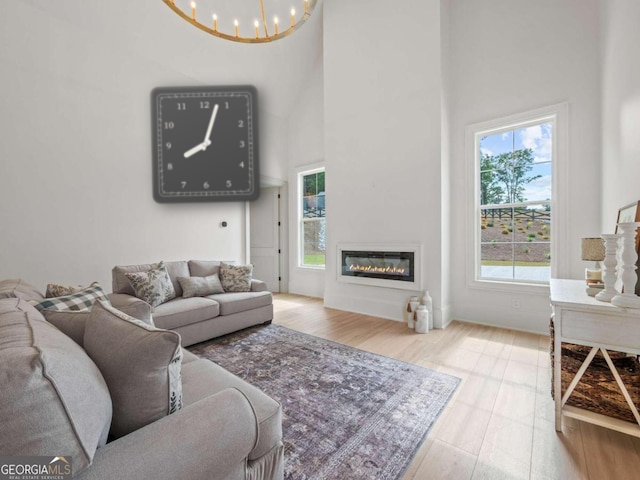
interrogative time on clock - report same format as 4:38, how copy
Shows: 8:03
